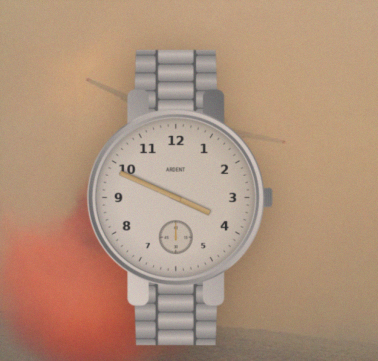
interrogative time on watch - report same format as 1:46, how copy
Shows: 3:49
